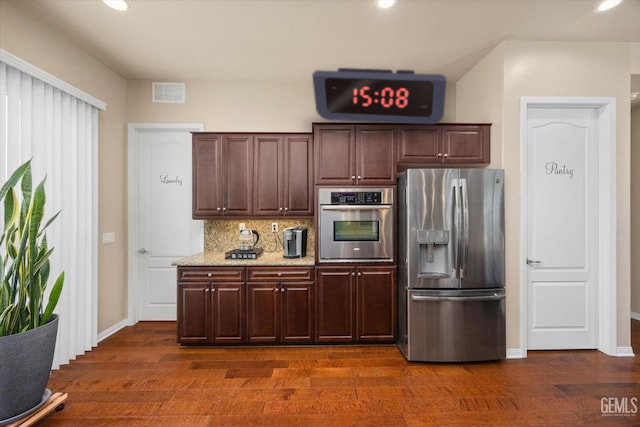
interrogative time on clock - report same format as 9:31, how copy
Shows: 15:08
